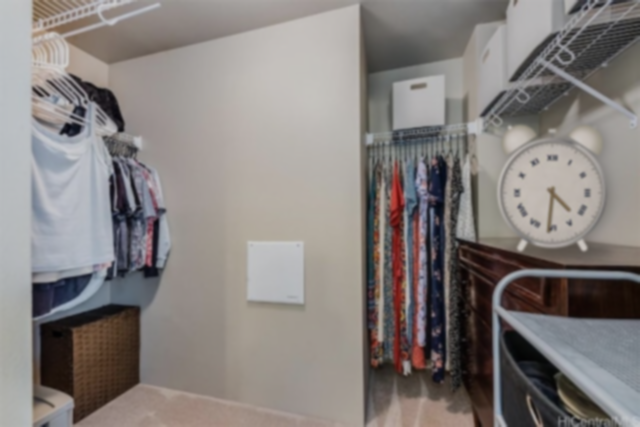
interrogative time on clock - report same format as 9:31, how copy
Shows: 4:31
